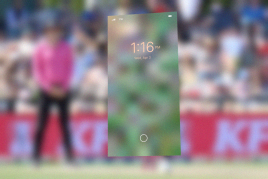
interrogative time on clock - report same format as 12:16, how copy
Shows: 1:16
